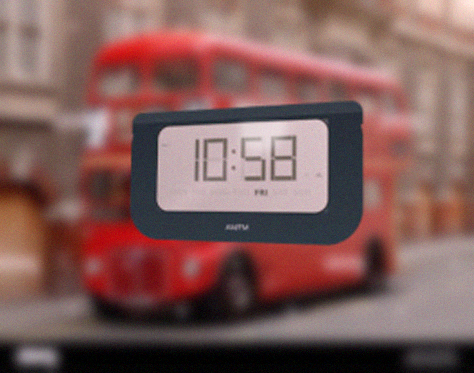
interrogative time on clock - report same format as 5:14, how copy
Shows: 10:58
